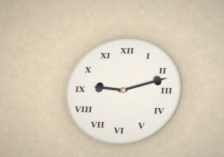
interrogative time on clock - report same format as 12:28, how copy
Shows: 9:12
